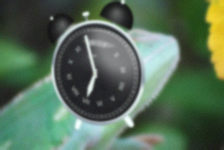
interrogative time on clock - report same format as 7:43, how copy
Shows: 6:59
